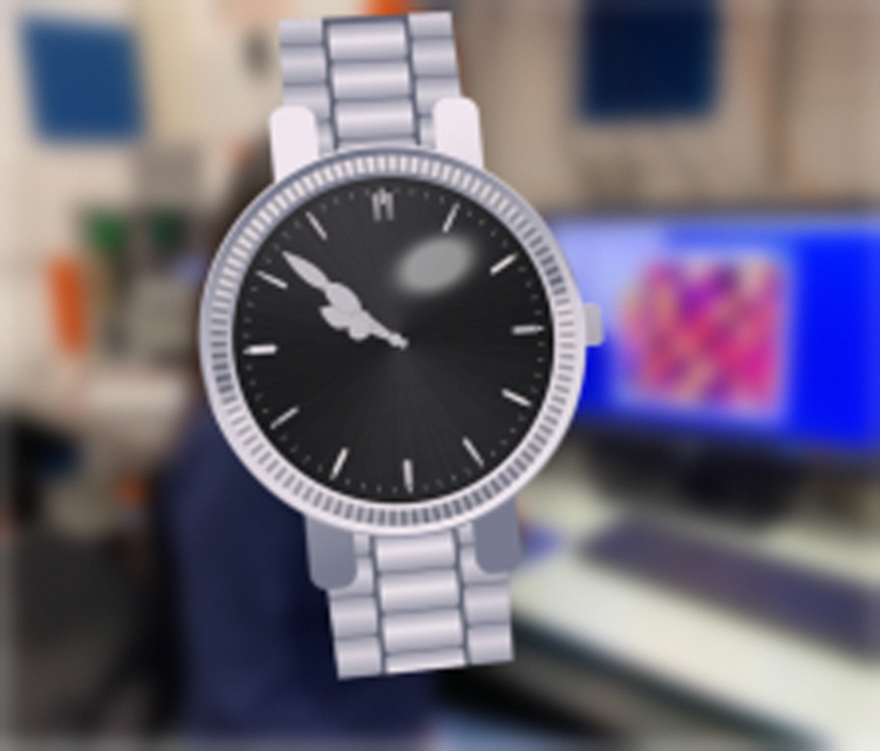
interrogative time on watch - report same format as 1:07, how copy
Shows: 9:52
